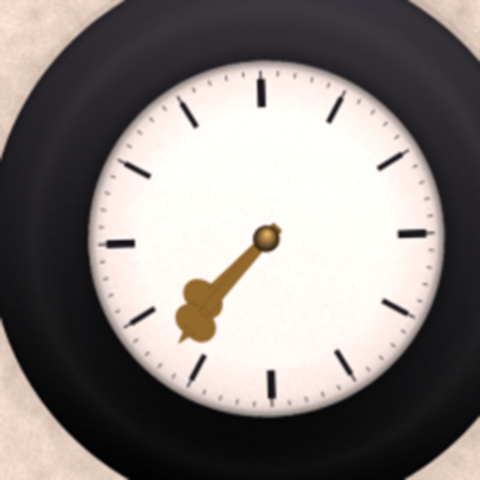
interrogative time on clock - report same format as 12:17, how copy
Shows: 7:37
